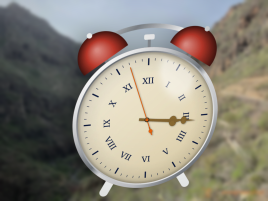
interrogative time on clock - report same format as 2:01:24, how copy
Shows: 3:15:57
